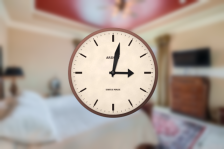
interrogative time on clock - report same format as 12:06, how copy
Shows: 3:02
